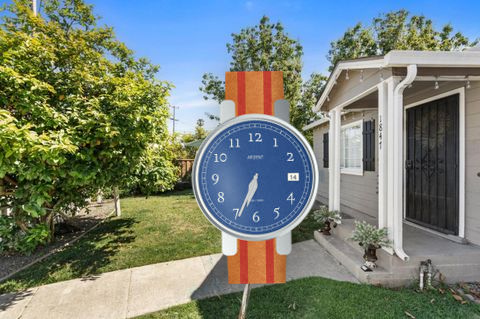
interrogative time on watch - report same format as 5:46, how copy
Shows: 6:34
